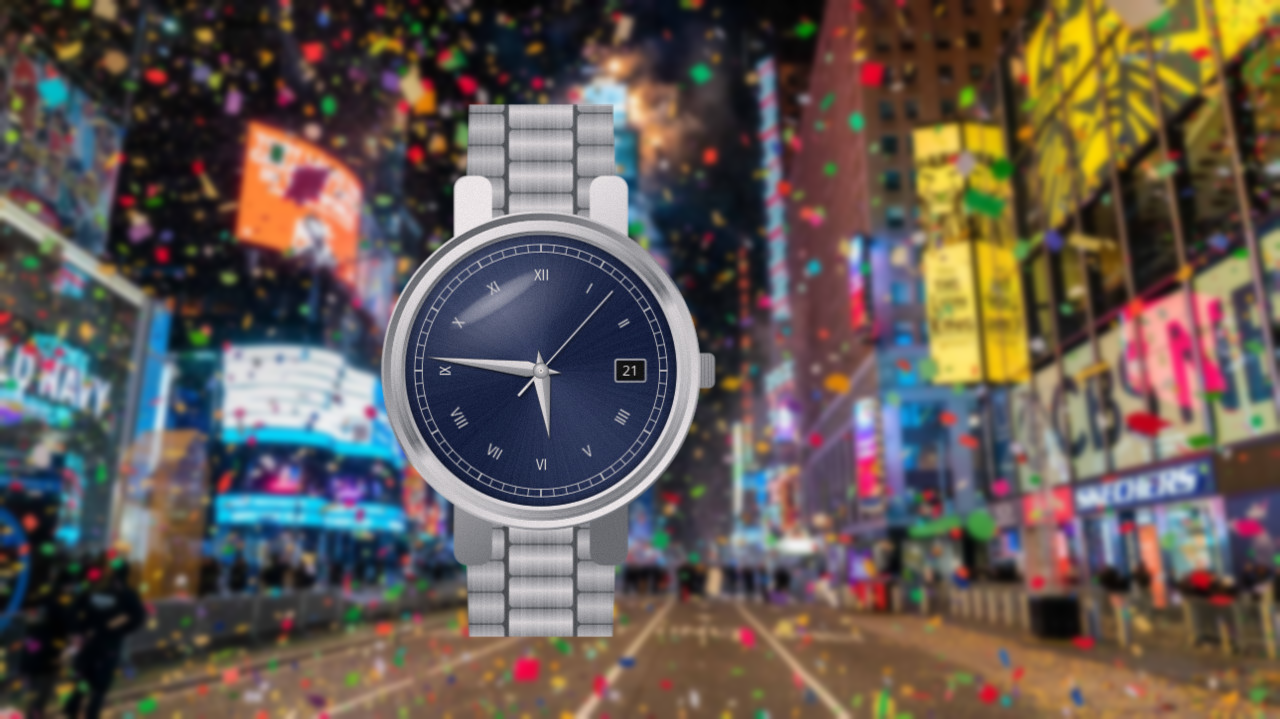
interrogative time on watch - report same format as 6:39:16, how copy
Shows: 5:46:07
